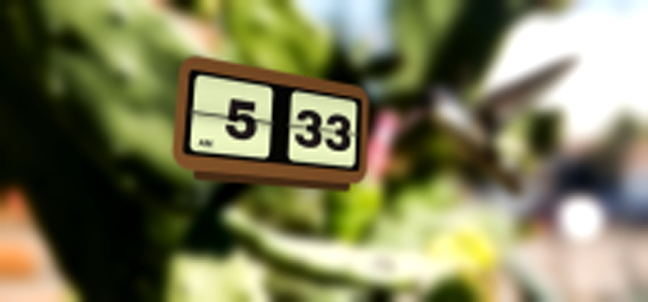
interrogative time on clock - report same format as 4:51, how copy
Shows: 5:33
